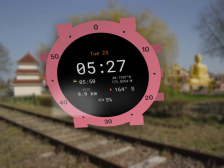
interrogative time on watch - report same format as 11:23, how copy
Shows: 5:27
